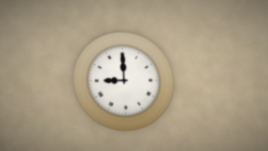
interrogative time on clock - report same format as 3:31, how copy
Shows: 9:00
